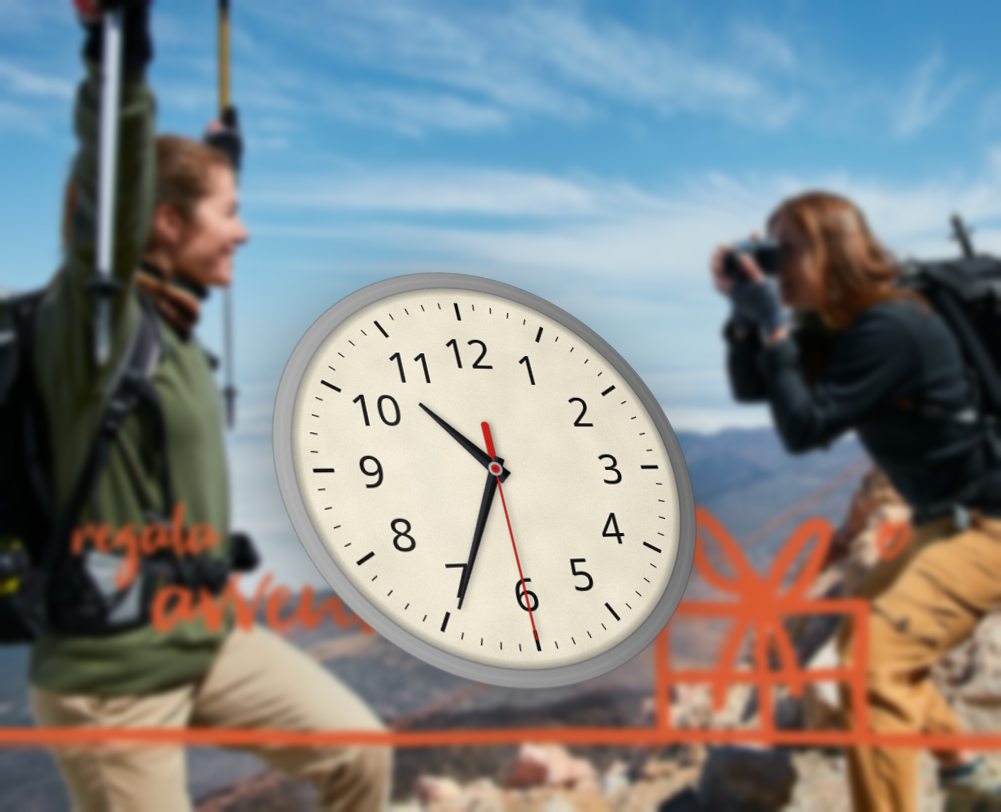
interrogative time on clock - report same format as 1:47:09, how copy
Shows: 10:34:30
